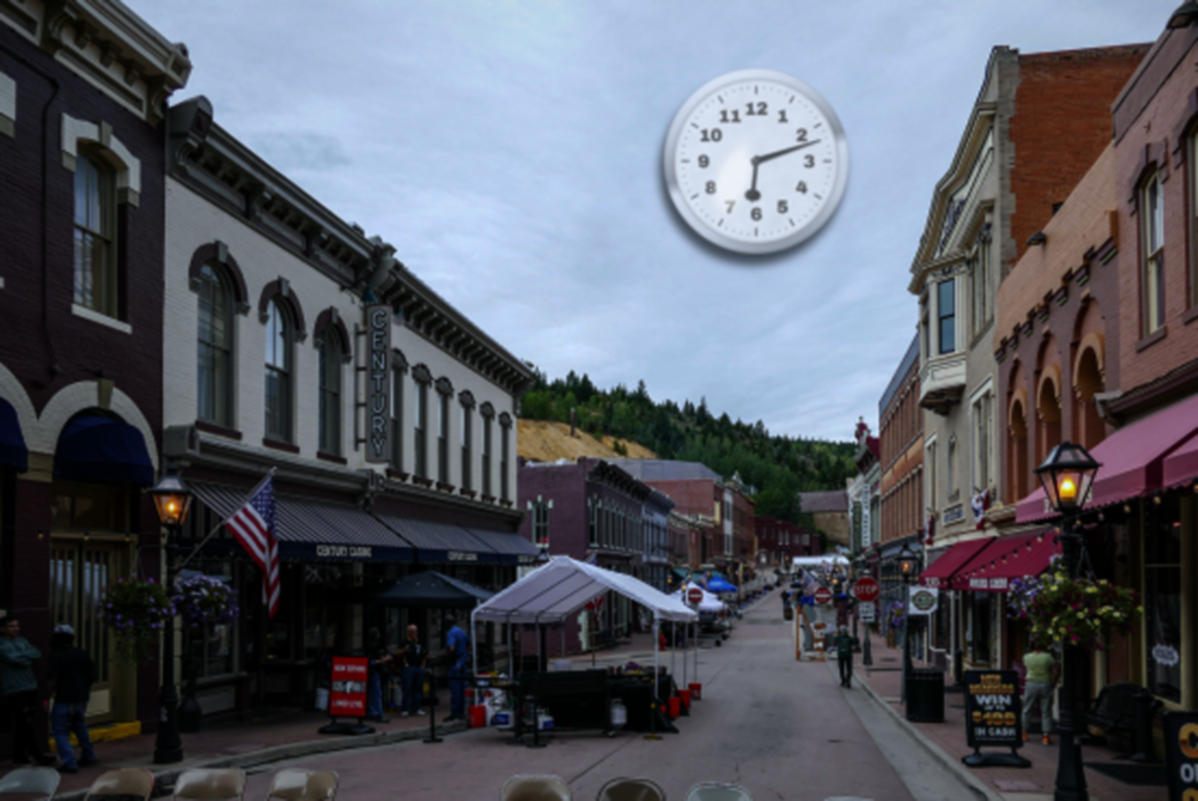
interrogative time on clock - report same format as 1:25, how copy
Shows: 6:12
